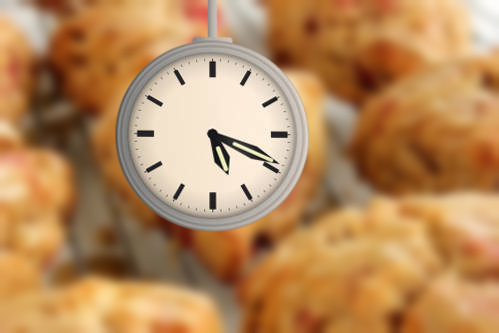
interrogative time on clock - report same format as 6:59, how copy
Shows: 5:19
